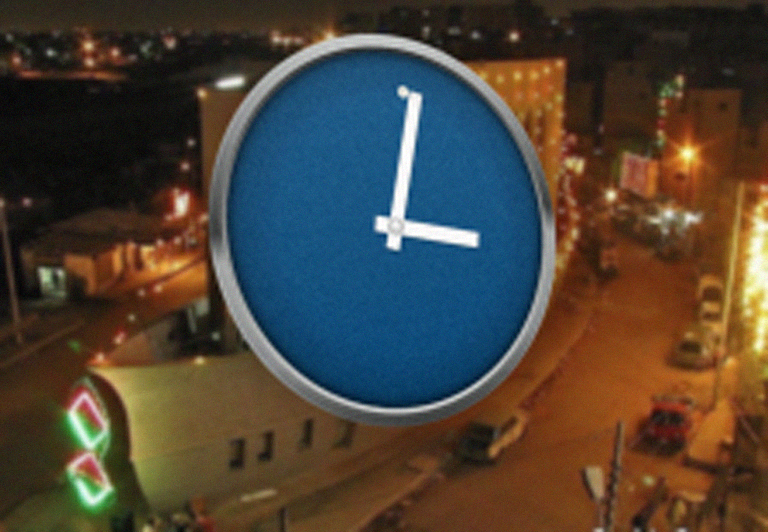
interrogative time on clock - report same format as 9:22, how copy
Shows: 3:01
